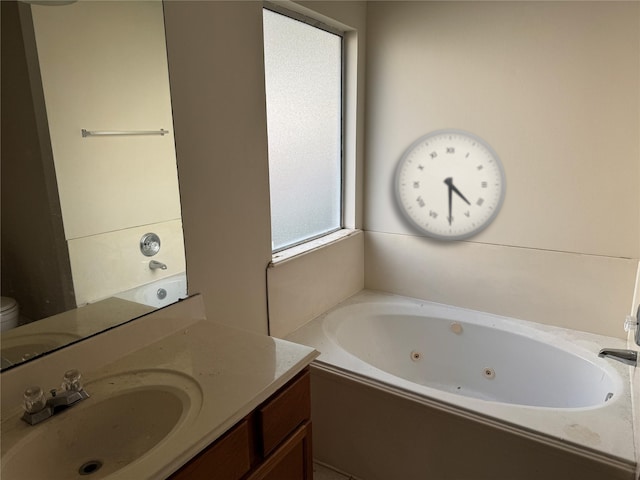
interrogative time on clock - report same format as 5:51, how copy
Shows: 4:30
